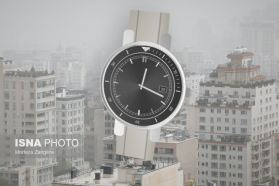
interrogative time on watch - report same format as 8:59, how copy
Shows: 12:18
